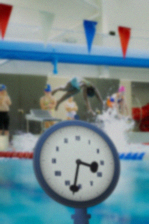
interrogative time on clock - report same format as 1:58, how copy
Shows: 3:32
